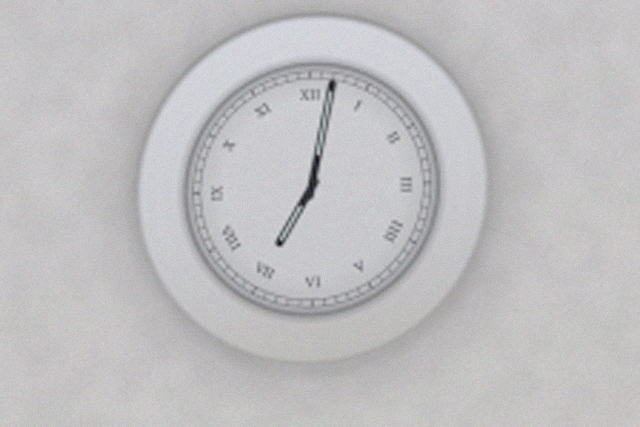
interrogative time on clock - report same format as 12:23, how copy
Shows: 7:02
